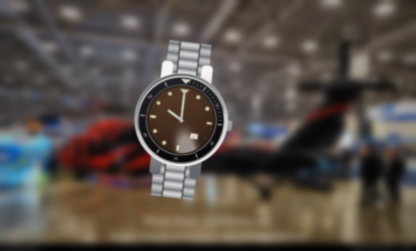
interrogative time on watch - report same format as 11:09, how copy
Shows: 10:00
